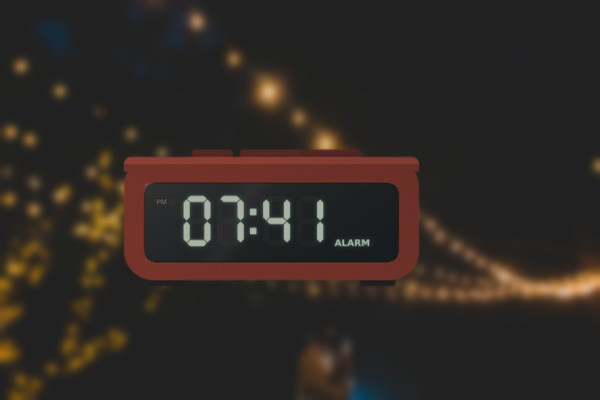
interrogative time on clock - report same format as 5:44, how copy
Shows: 7:41
